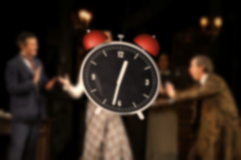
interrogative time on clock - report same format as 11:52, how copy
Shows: 12:32
